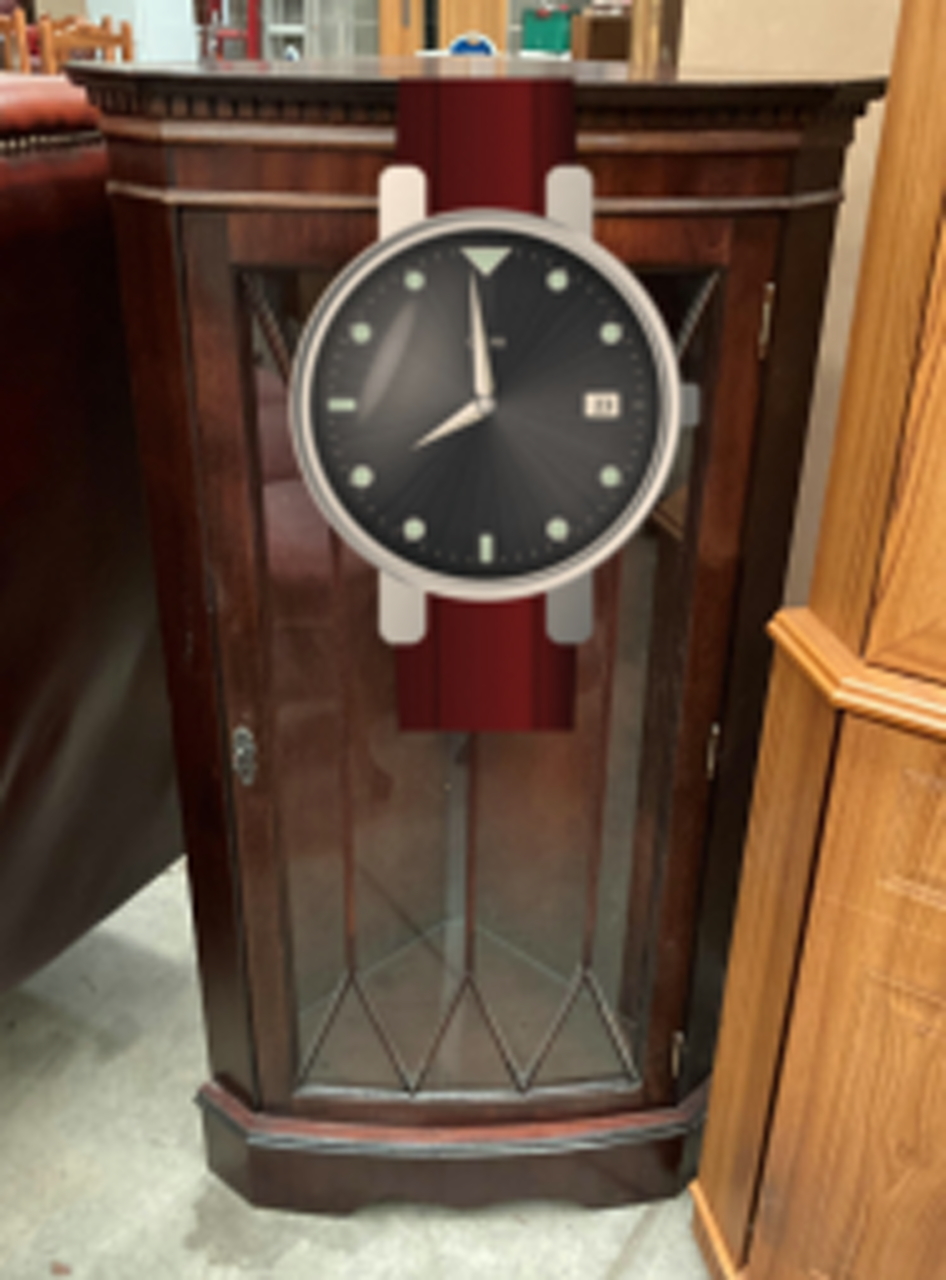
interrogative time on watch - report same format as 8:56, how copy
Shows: 7:59
